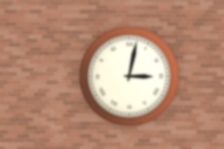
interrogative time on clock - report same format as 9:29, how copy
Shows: 3:02
